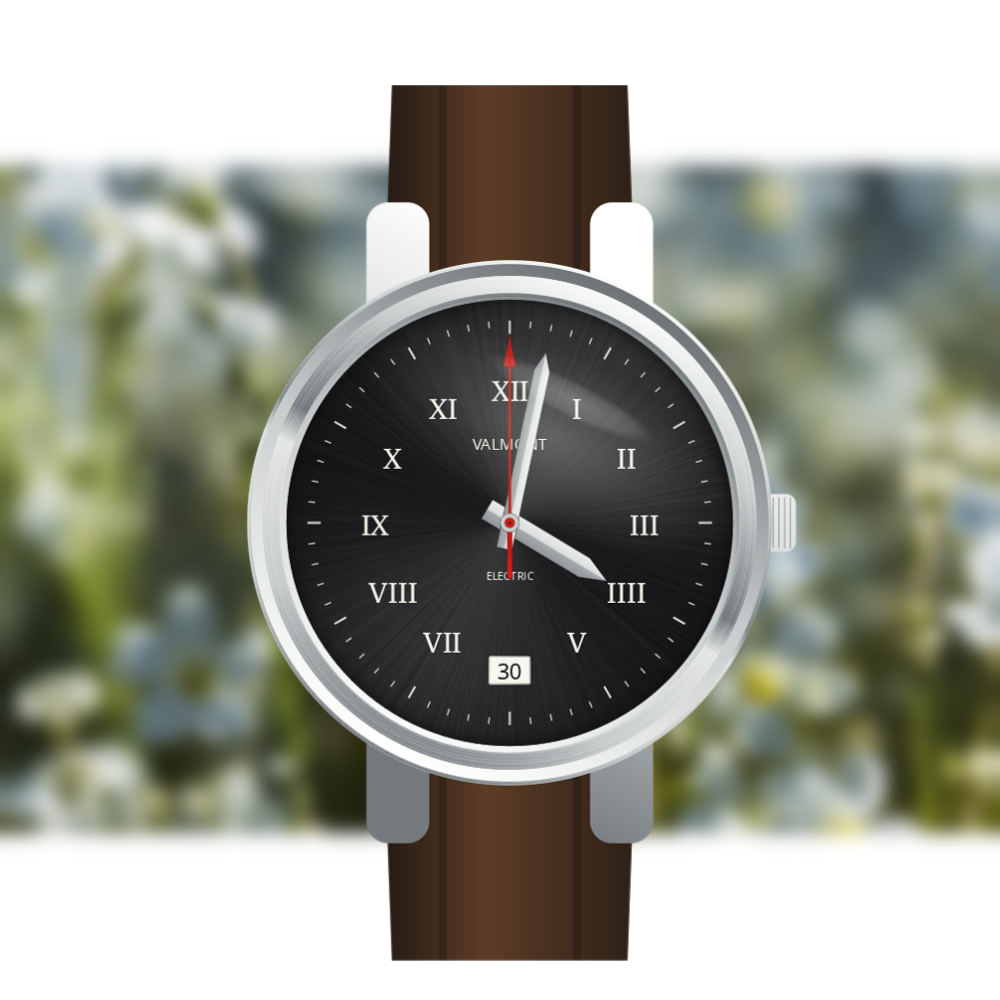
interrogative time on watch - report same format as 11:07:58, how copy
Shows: 4:02:00
